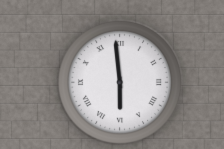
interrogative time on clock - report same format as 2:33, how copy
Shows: 5:59
